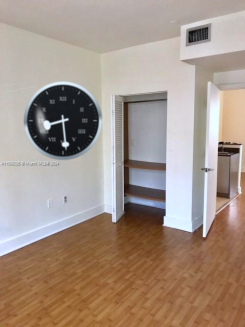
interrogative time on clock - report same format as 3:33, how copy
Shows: 8:29
